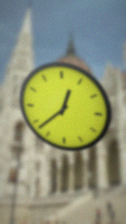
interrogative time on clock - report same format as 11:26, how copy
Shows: 12:38
